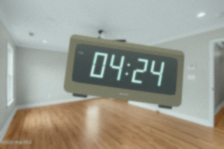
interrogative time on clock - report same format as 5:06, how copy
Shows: 4:24
